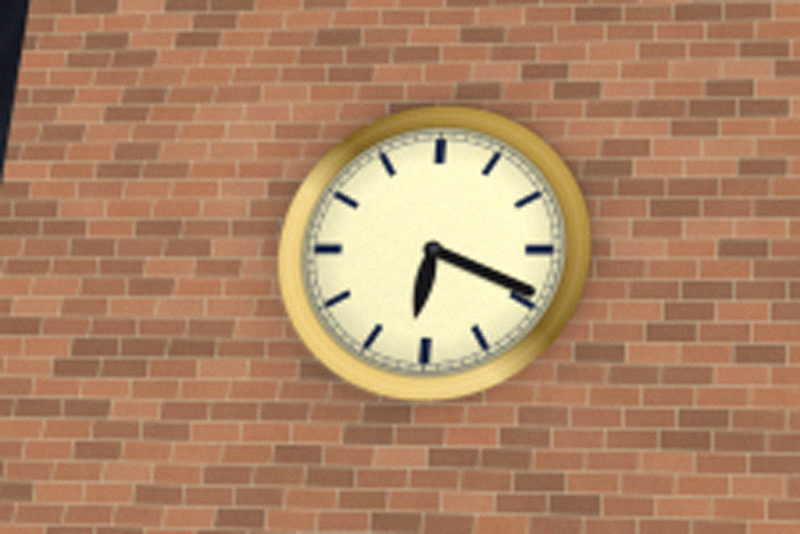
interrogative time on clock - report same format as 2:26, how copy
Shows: 6:19
